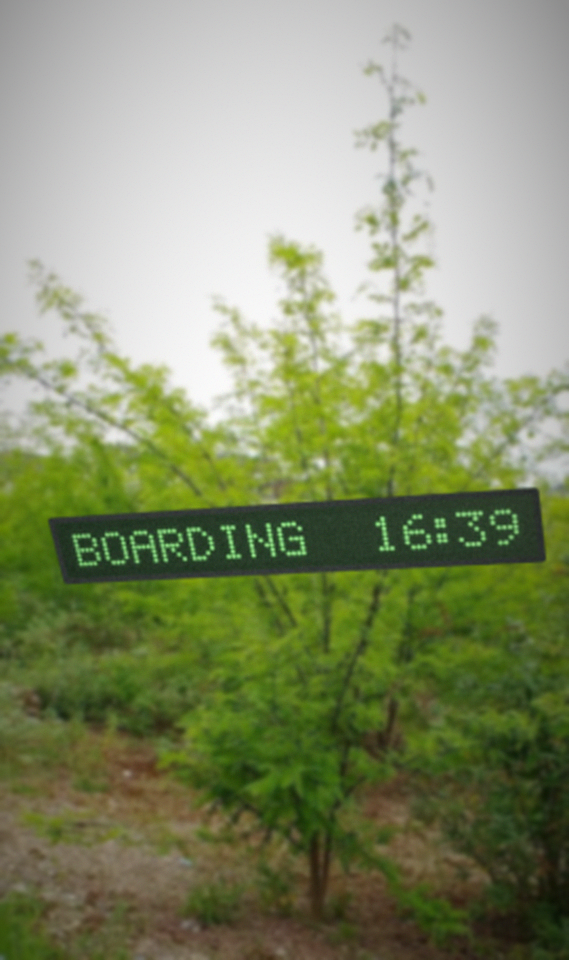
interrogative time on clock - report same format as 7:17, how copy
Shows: 16:39
